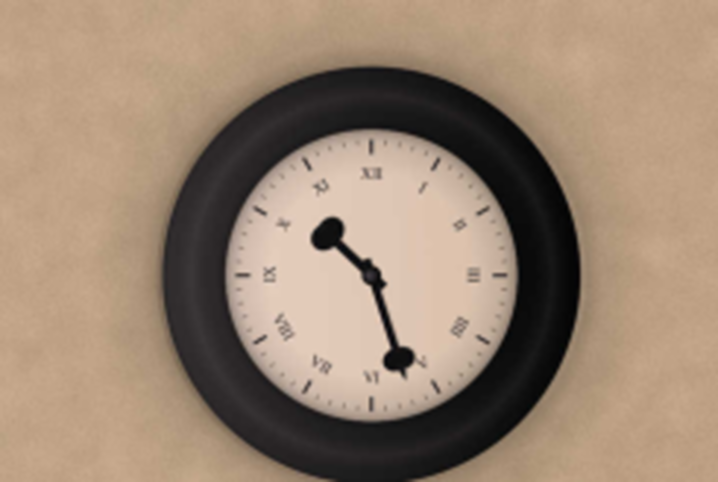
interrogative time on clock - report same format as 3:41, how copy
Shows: 10:27
